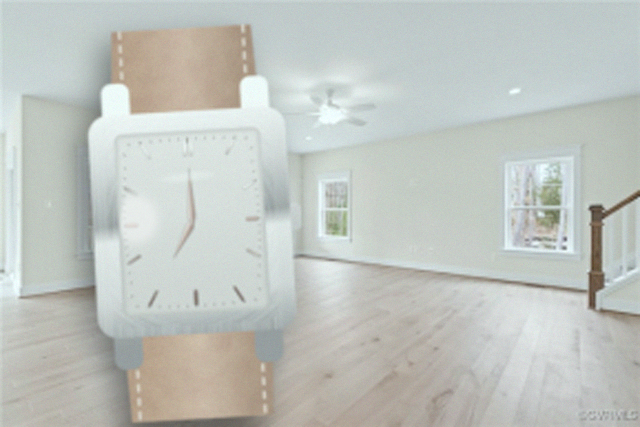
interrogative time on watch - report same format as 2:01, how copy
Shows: 7:00
